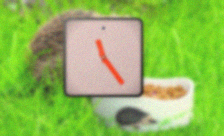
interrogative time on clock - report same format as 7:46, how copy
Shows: 11:24
